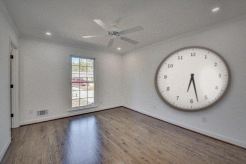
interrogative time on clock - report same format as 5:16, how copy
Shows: 6:28
